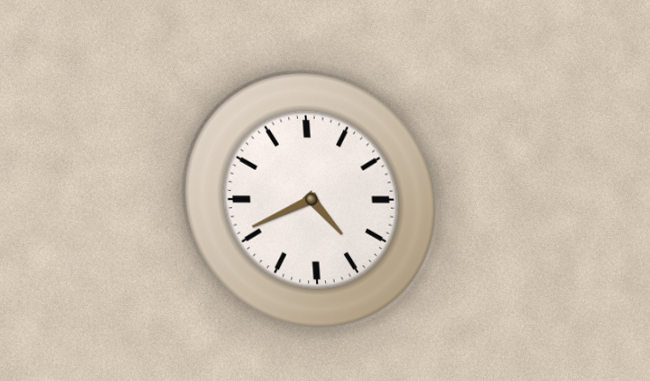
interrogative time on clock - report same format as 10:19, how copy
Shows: 4:41
